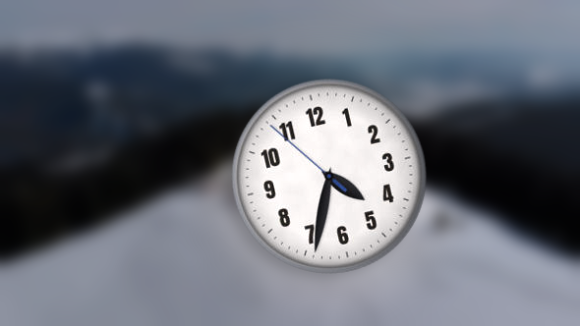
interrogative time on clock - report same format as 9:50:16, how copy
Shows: 4:33:54
